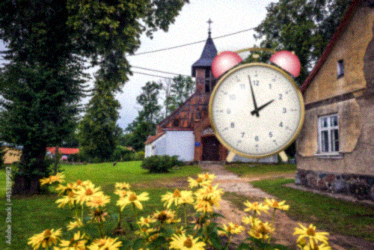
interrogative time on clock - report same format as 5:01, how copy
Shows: 1:58
